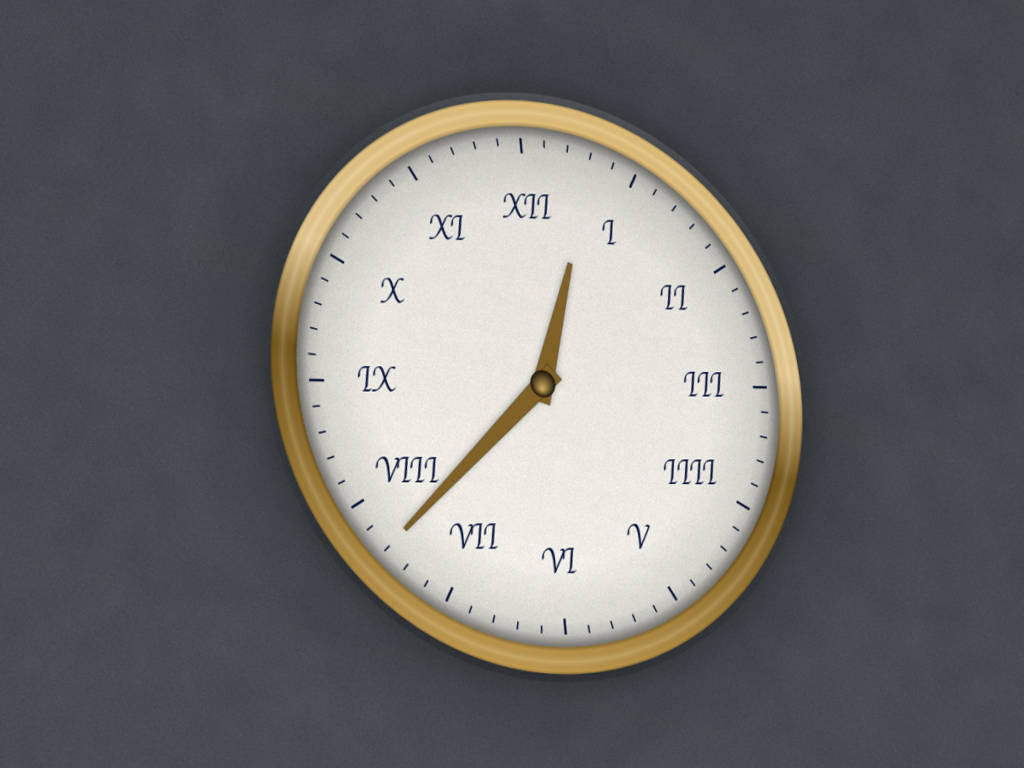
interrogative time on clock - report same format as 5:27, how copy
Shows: 12:38
